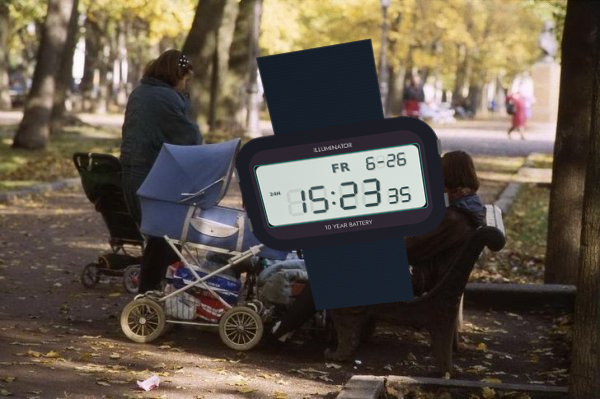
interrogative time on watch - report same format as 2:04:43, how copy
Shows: 15:23:35
